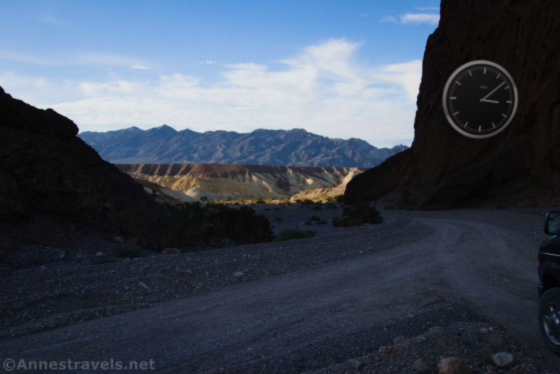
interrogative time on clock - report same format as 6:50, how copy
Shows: 3:08
